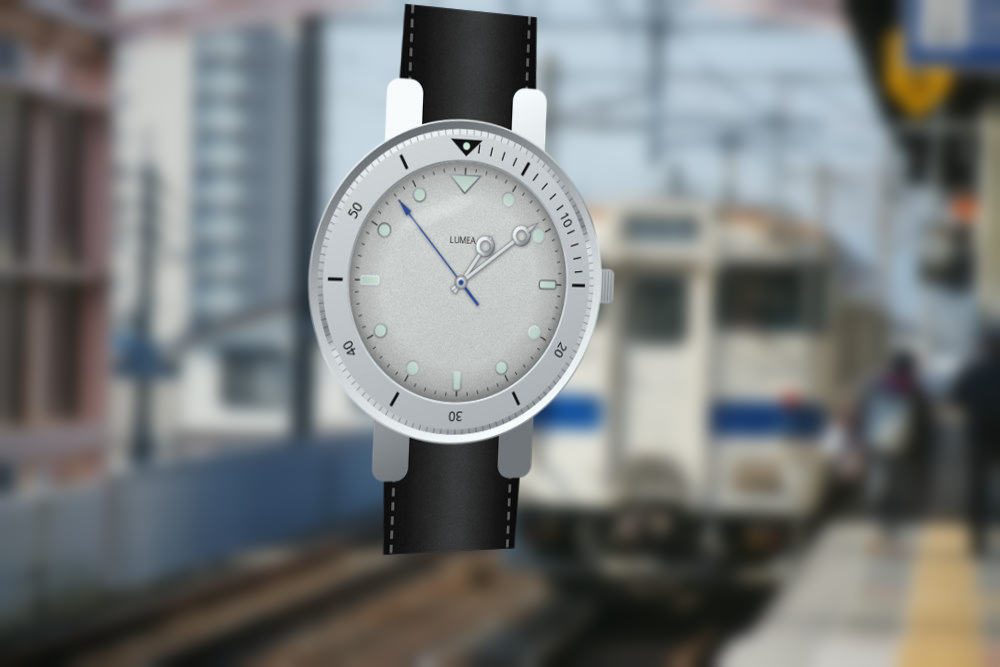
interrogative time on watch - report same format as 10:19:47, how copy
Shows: 1:08:53
